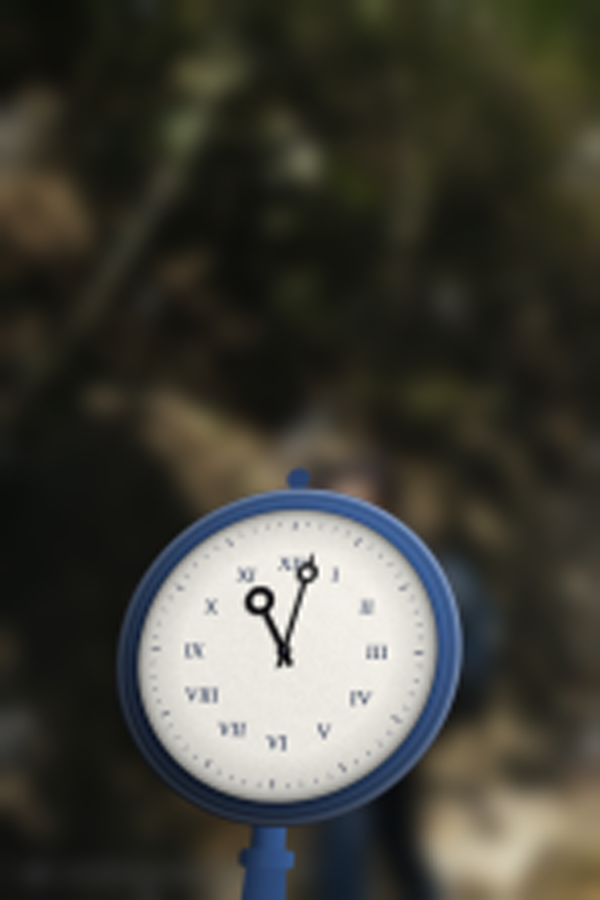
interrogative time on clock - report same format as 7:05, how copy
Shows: 11:02
